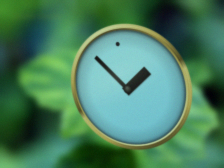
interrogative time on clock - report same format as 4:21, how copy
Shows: 1:54
